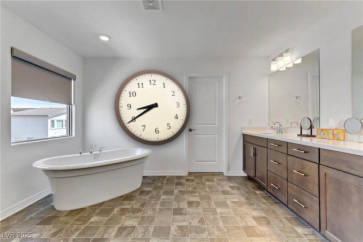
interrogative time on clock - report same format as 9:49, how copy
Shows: 8:40
